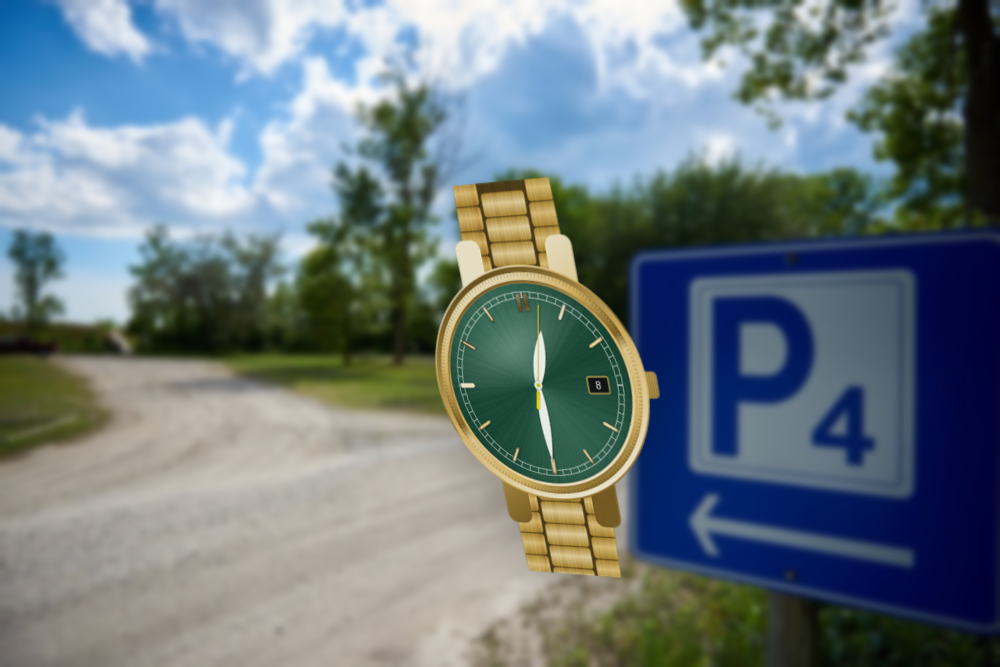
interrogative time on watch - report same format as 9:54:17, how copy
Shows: 12:30:02
